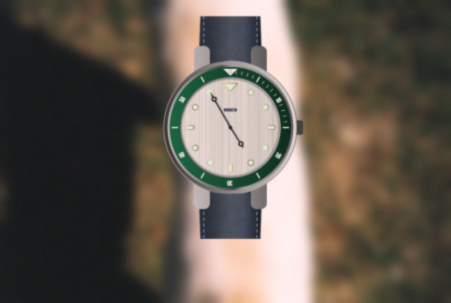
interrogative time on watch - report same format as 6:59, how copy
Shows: 4:55
